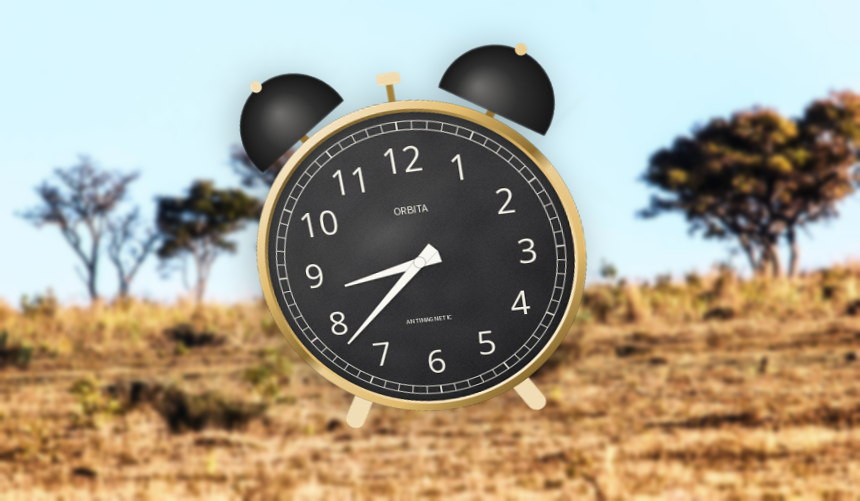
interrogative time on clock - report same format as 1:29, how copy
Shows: 8:38
